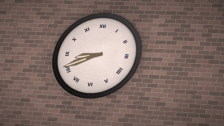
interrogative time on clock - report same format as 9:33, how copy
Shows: 8:41
